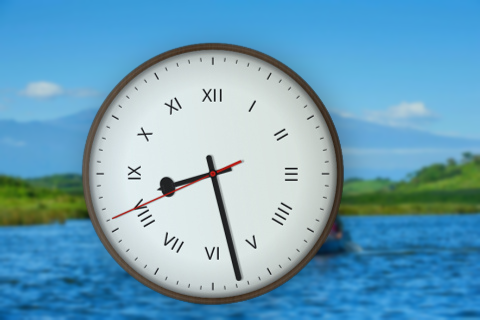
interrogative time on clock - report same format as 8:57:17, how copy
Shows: 8:27:41
